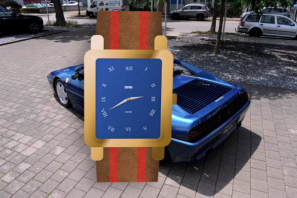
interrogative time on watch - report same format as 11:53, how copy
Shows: 2:40
